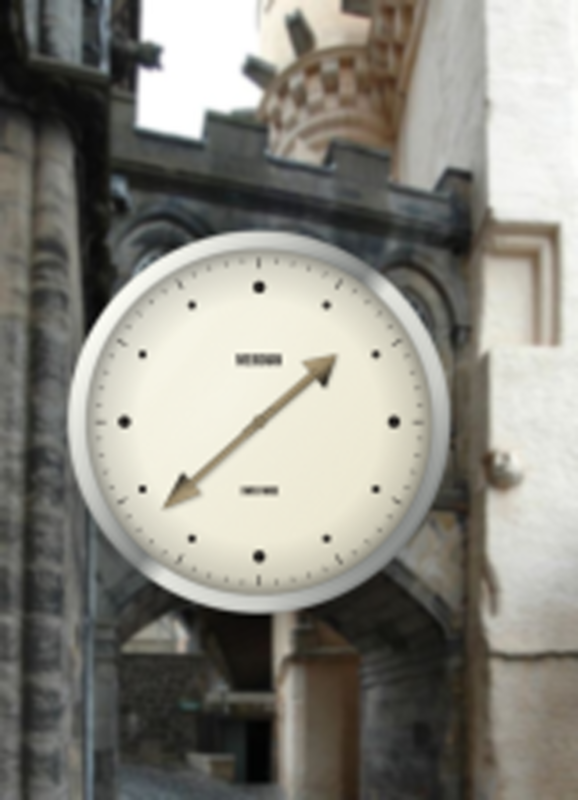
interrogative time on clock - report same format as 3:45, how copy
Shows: 1:38
